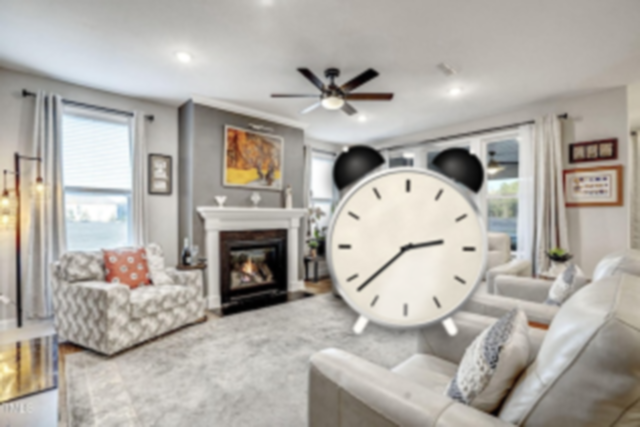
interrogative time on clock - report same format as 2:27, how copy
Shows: 2:38
